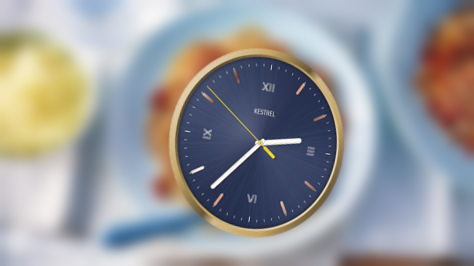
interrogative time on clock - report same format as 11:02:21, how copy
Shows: 2:36:51
